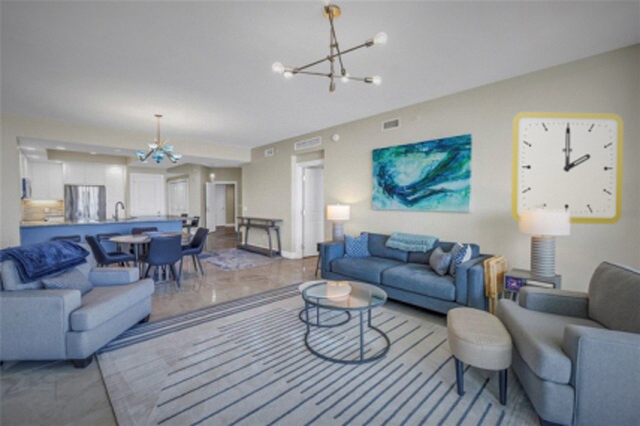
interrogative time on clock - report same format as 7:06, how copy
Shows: 2:00
